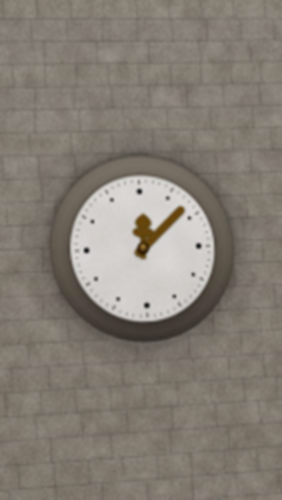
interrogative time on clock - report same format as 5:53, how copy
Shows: 12:08
